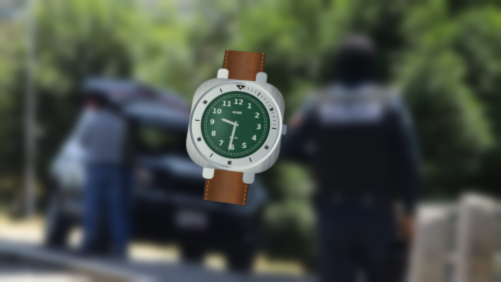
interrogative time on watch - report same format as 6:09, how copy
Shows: 9:31
